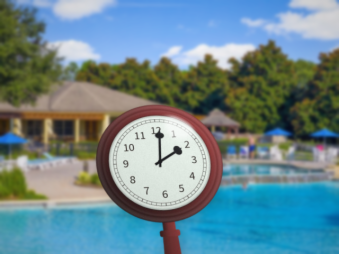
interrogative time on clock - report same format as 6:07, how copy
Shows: 2:01
